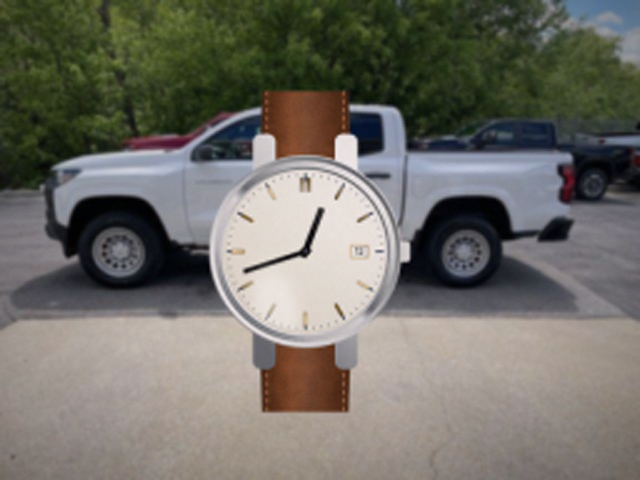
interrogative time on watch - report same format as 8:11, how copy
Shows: 12:42
